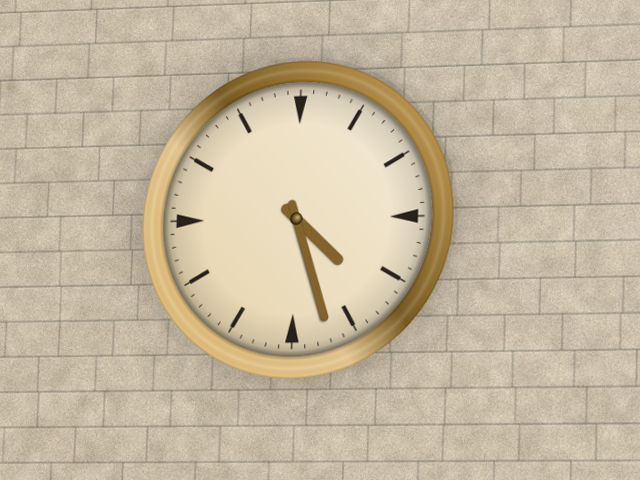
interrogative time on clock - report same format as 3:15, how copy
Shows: 4:27
